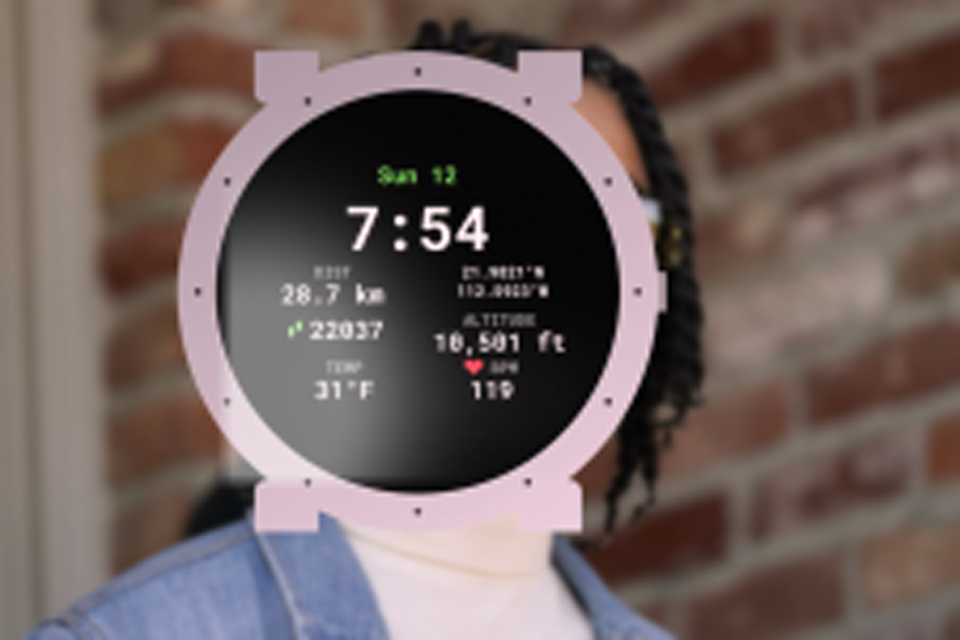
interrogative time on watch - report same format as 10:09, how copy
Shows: 7:54
